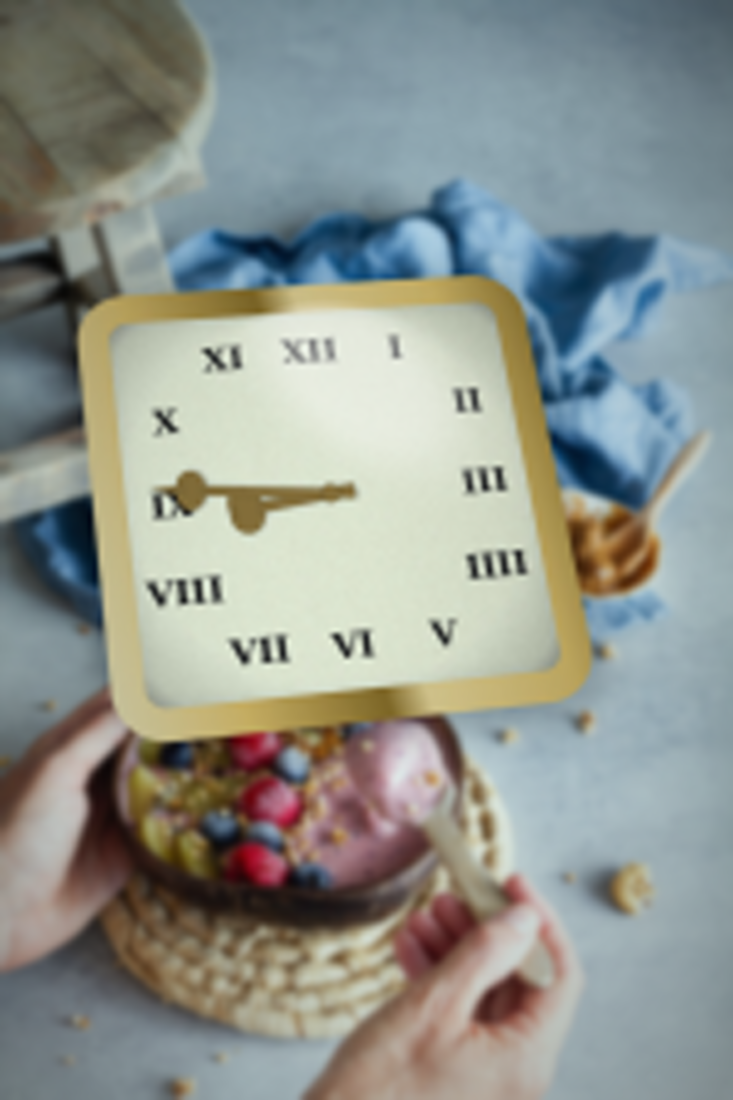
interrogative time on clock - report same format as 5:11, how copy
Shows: 8:46
